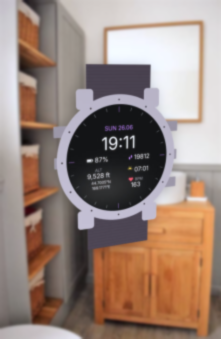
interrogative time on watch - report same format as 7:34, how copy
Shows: 19:11
